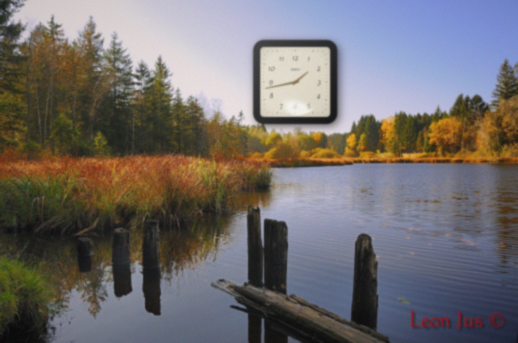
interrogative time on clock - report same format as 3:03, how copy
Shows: 1:43
